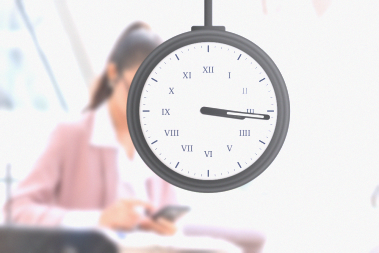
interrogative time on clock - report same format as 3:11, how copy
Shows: 3:16
